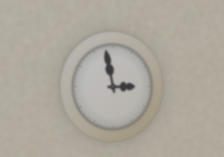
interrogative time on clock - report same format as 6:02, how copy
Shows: 2:58
